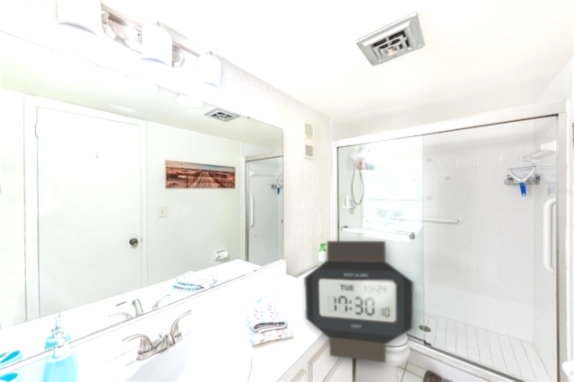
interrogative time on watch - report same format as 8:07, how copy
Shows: 17:30
